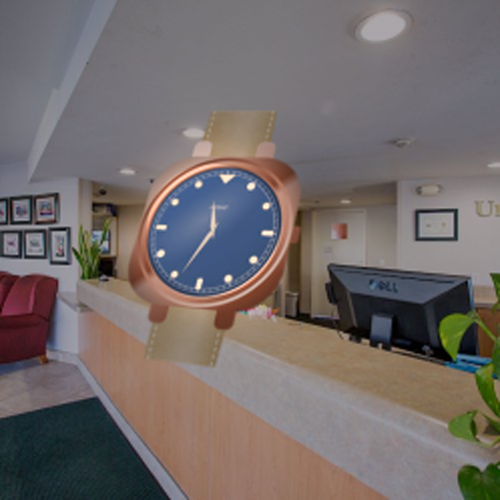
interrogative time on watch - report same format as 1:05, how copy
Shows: 11:34
